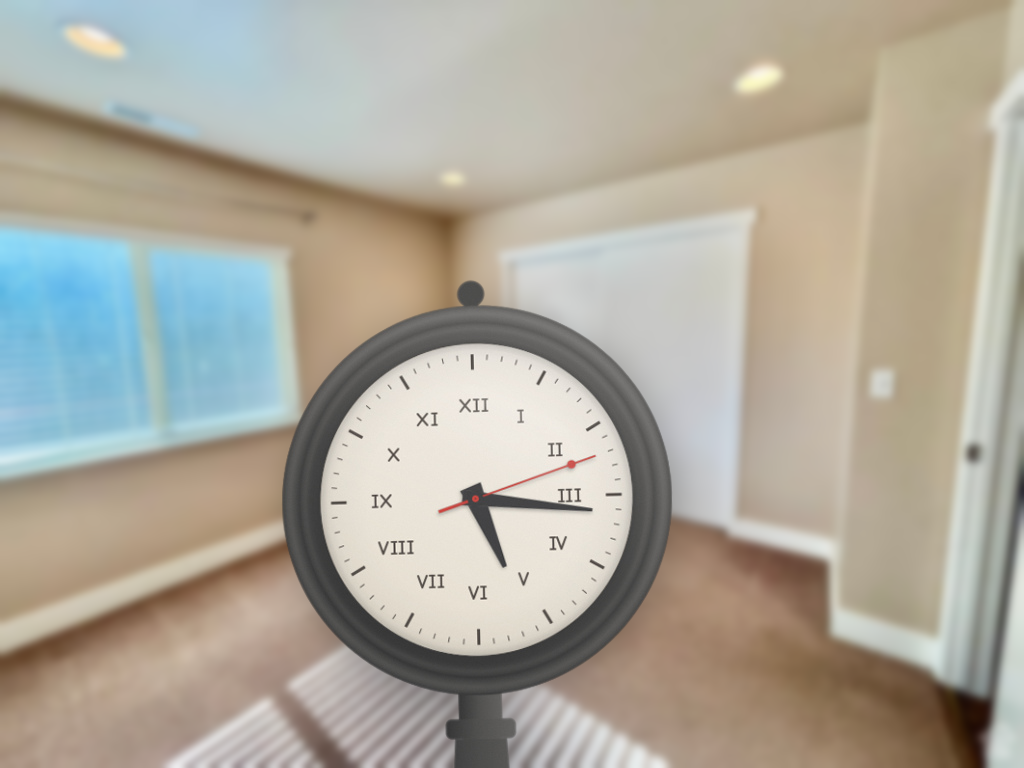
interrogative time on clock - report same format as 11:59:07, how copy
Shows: 5:16:12
